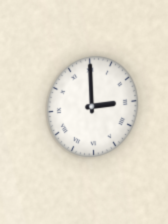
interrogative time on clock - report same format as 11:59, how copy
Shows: 3:00
